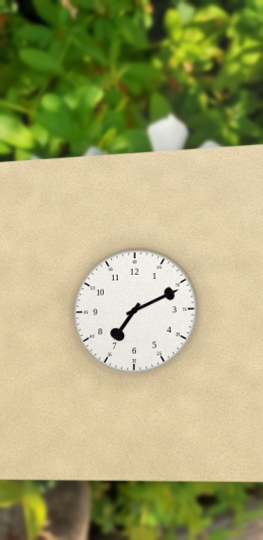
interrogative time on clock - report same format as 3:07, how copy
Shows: 7:11
